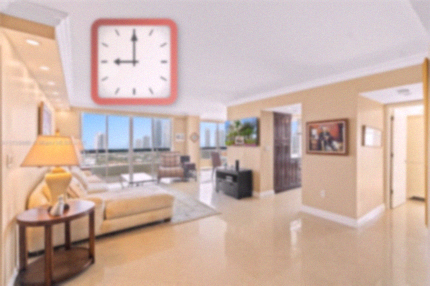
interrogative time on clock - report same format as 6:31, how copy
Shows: 9:00
